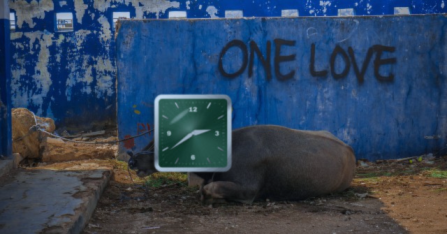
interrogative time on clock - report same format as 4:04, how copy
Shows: 2:39
